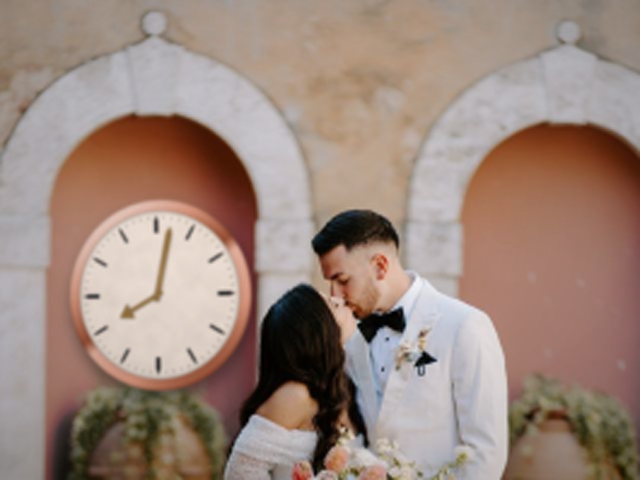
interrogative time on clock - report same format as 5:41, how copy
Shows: 8:02
